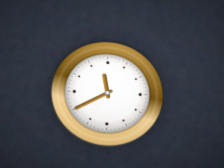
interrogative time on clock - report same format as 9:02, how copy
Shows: 11:40
